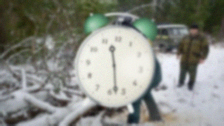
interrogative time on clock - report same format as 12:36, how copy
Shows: 11:28
